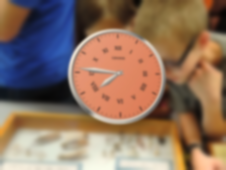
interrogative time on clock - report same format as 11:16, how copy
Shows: 7:46
